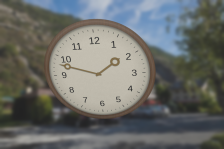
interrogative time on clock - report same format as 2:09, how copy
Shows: 1:48
